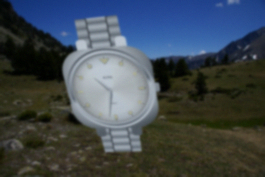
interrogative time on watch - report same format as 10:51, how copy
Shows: 10:32
